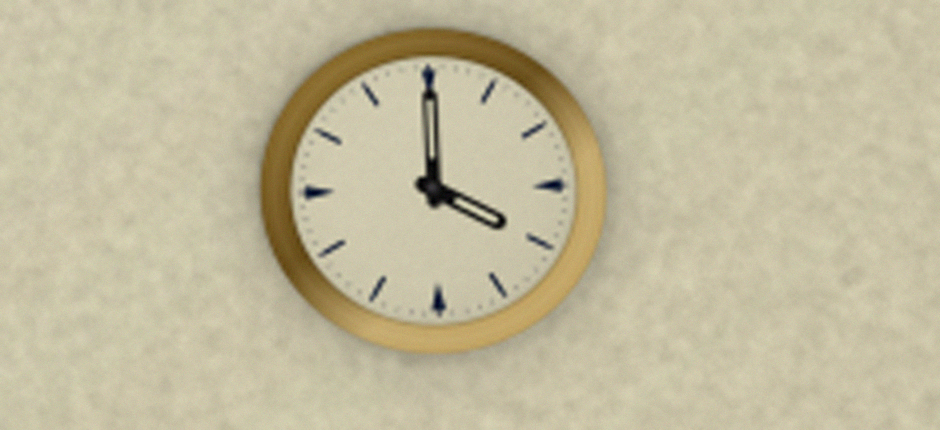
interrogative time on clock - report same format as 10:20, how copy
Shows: 4:00
